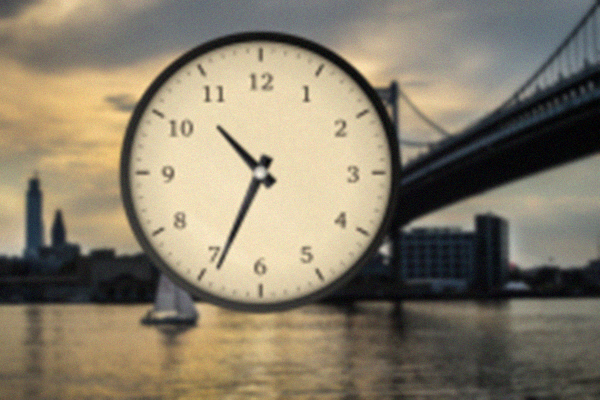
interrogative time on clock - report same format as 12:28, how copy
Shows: 10:34
